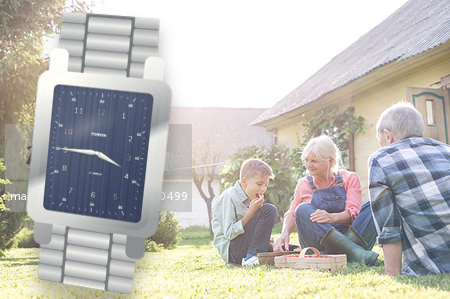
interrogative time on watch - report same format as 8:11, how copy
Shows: 3:45
